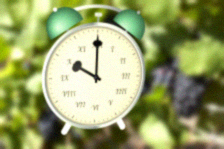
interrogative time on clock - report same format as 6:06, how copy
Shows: 10:00
